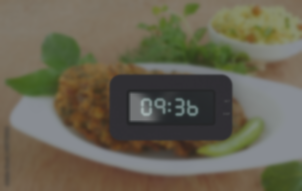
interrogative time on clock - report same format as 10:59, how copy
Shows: 9:36
